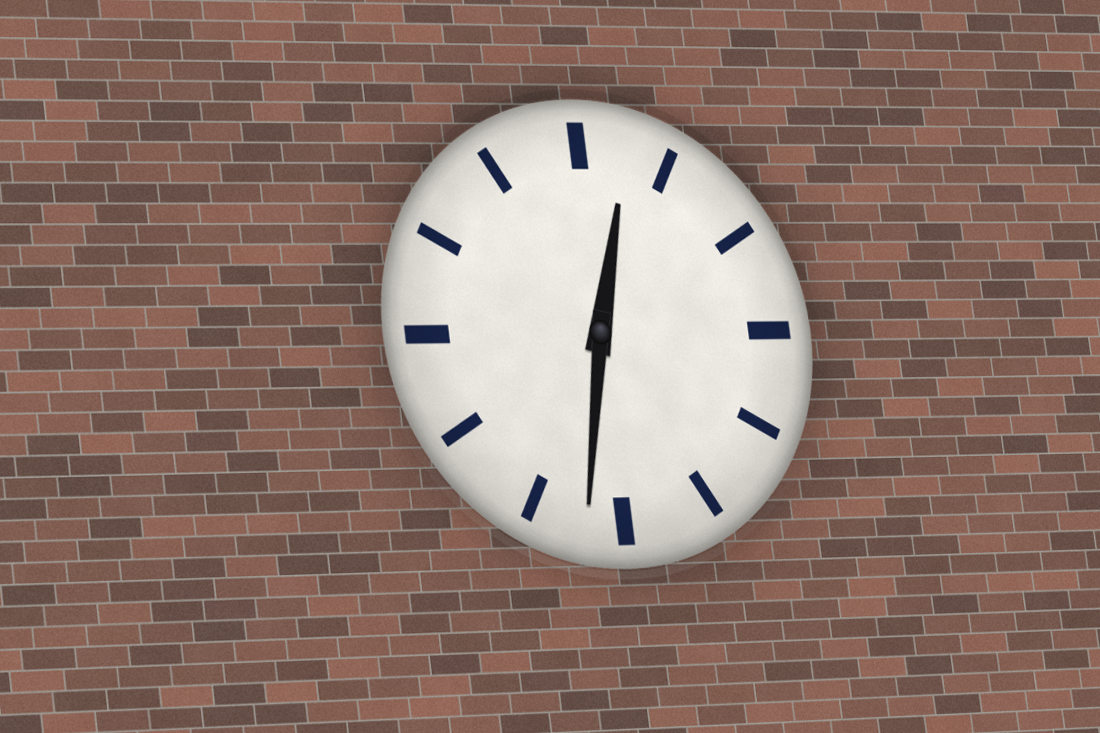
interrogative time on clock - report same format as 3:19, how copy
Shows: 12:32
